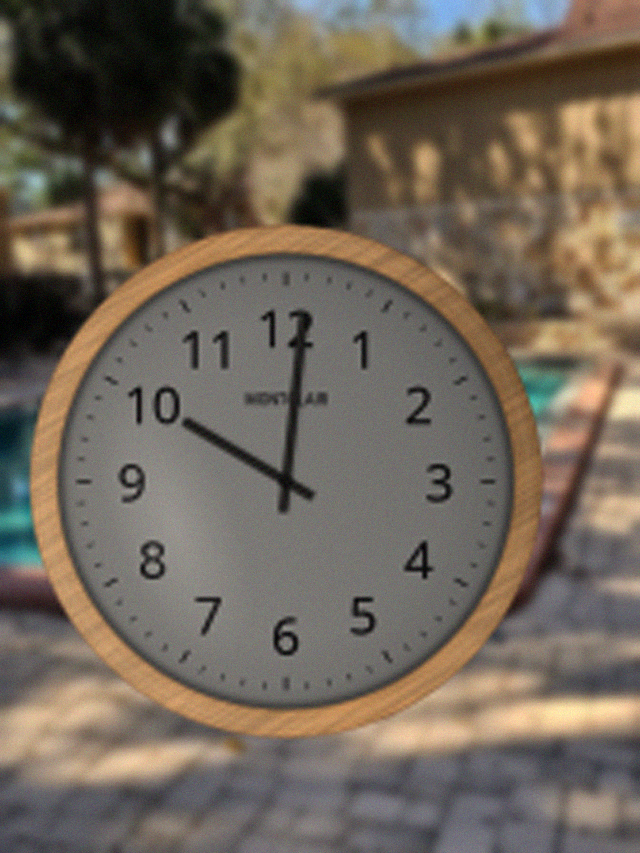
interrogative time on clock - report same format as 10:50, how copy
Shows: 10:01
